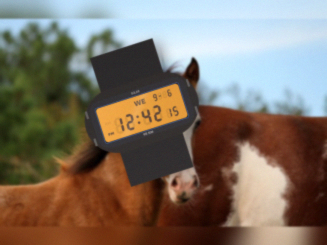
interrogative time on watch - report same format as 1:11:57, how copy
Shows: 12:42:15
